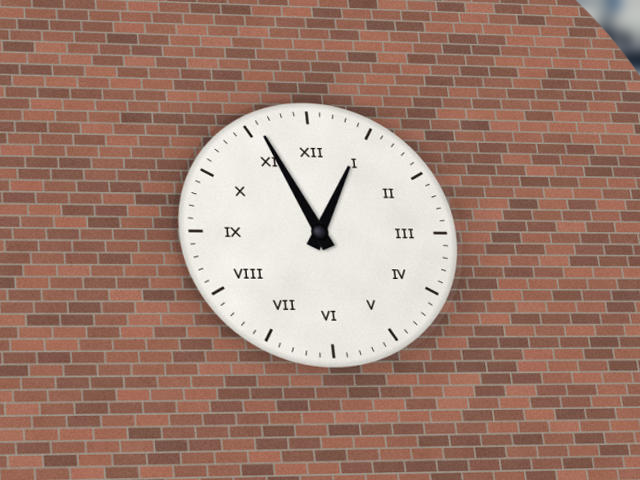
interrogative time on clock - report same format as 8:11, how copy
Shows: 12:56
